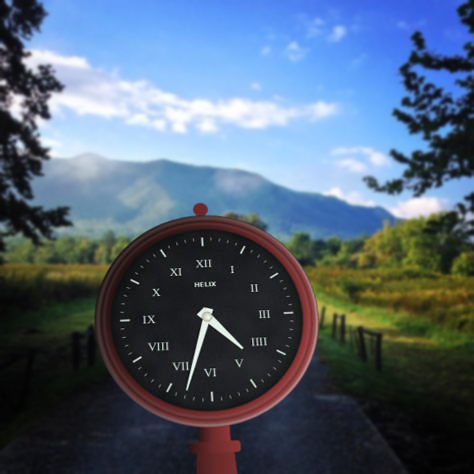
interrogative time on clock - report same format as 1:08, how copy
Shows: 4:33
